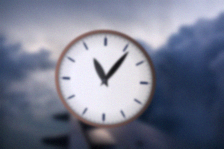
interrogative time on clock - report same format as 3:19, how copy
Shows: 11:06
